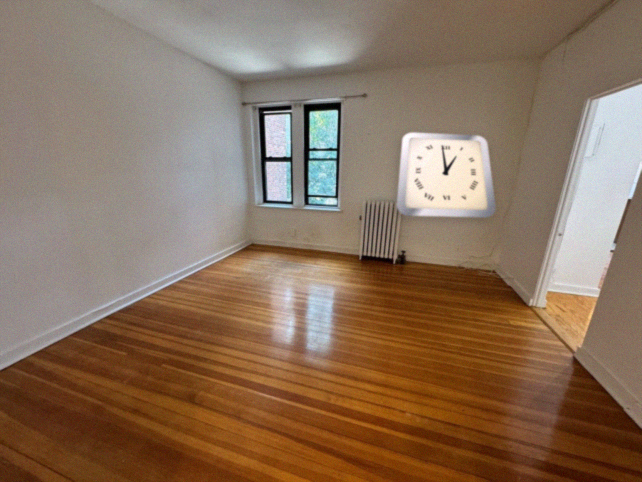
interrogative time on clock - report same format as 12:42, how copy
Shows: 12:59
